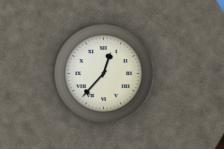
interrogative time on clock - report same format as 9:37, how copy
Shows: 12:37
